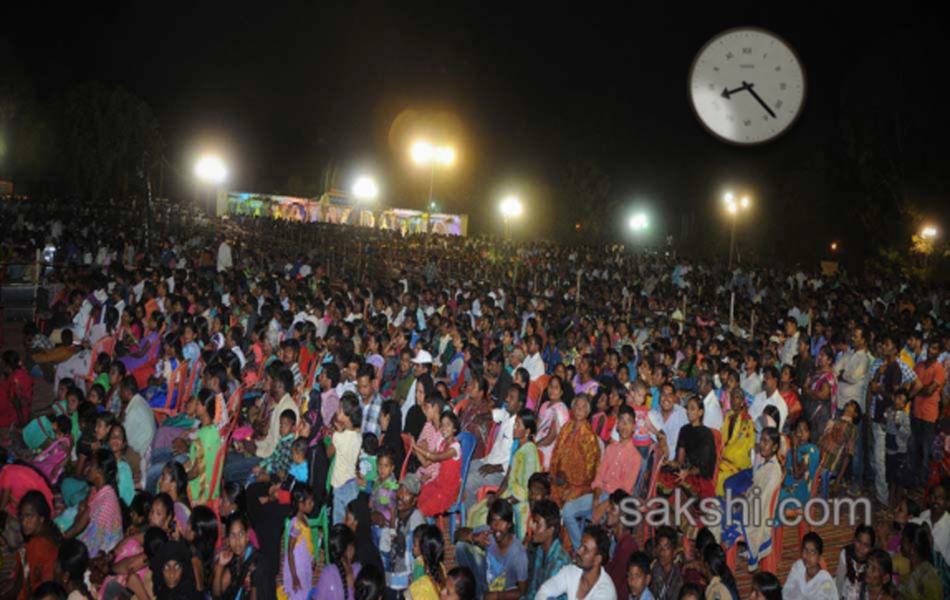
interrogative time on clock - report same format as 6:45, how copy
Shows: 8:23
